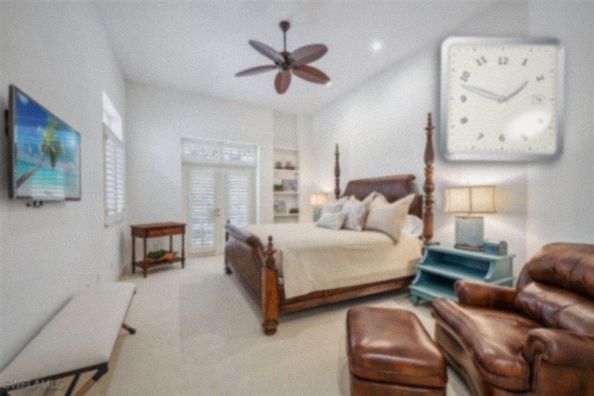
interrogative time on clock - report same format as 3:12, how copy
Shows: 1:48
